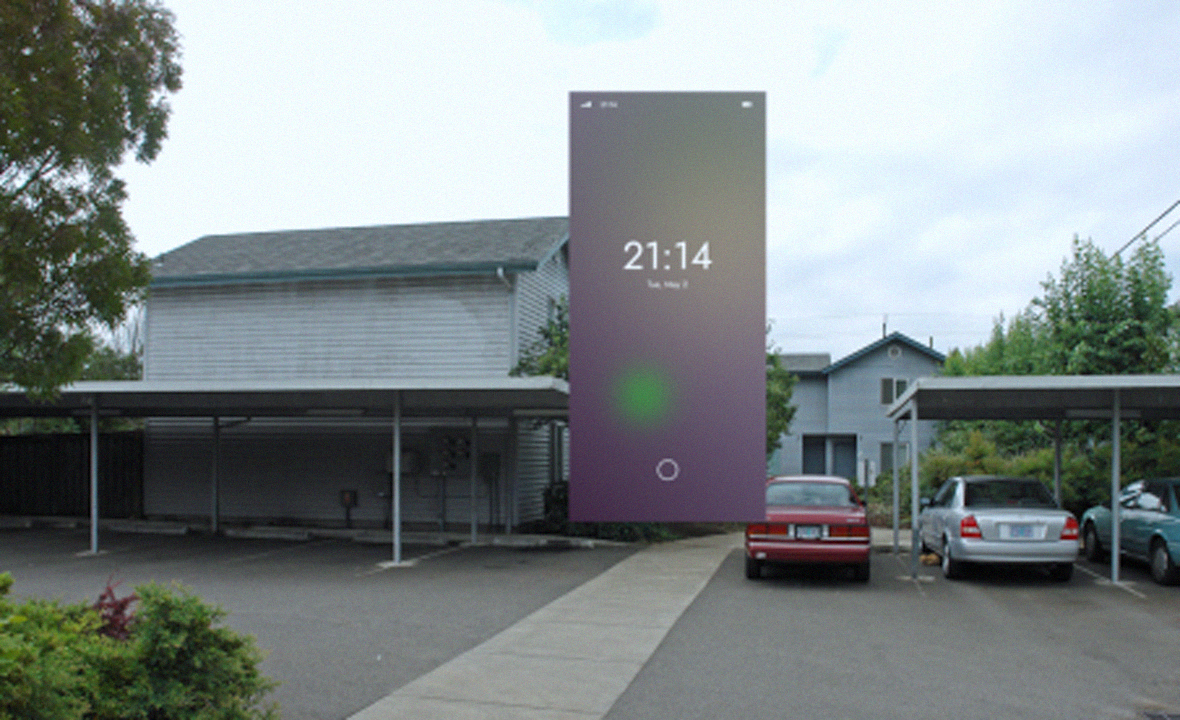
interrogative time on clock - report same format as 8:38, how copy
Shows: 21:14
